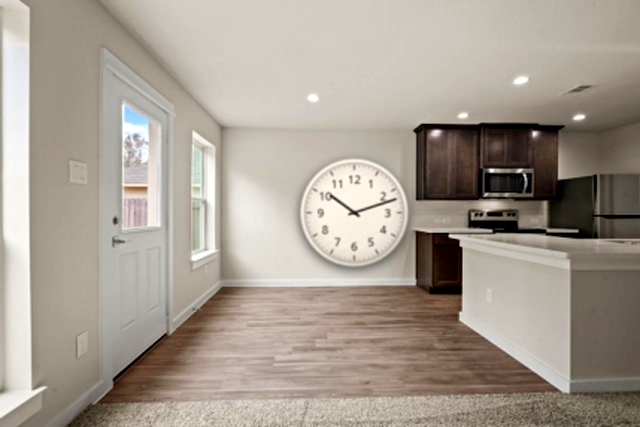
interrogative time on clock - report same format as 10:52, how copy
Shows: 10:12
